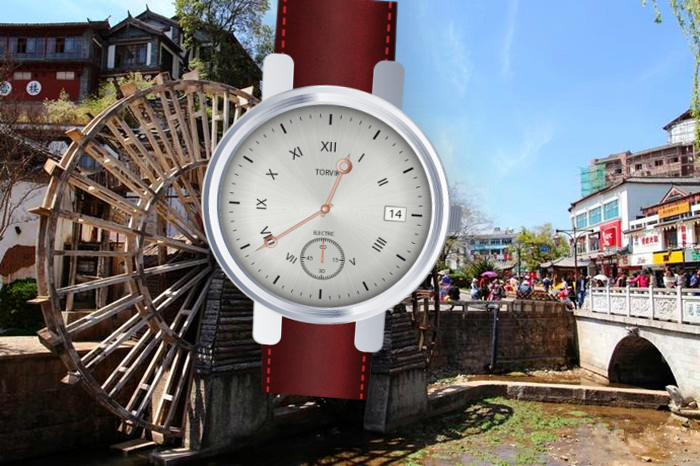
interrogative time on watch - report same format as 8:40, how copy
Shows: 12:39
